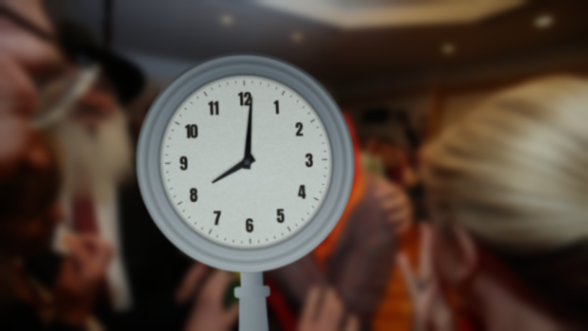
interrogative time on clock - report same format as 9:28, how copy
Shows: 8:01
